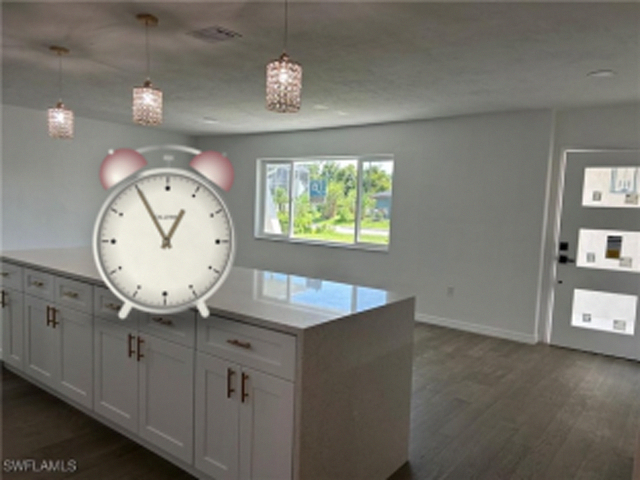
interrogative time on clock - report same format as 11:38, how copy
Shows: 12:55
